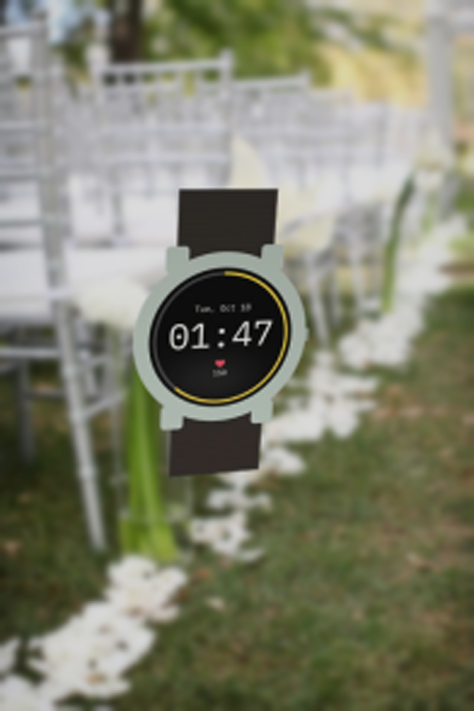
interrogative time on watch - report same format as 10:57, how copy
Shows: 1:47
